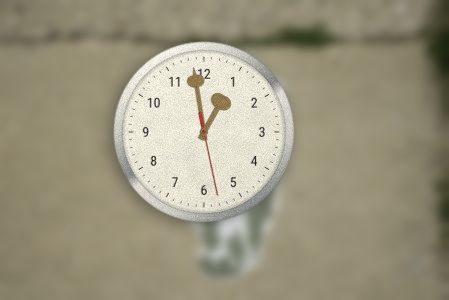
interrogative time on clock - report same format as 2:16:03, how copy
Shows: 12:58:28
